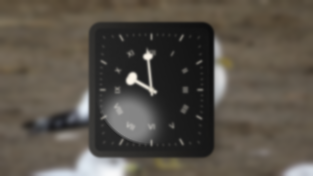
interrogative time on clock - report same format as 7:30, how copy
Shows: 9:59
